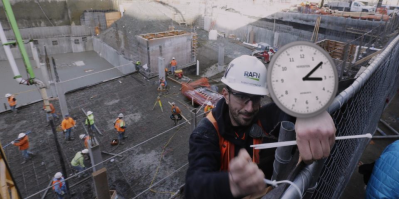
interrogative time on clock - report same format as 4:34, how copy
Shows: 3:09
